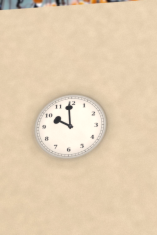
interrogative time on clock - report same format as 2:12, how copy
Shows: 9:59
